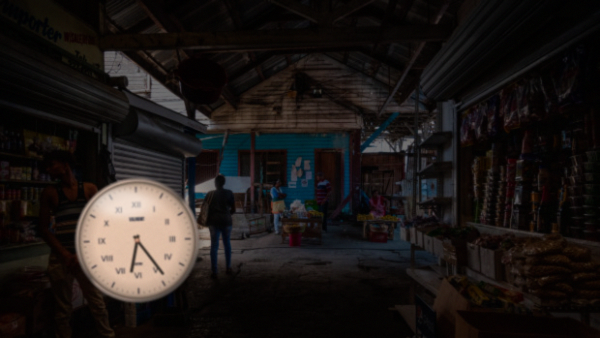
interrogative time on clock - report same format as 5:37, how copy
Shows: 6:24
